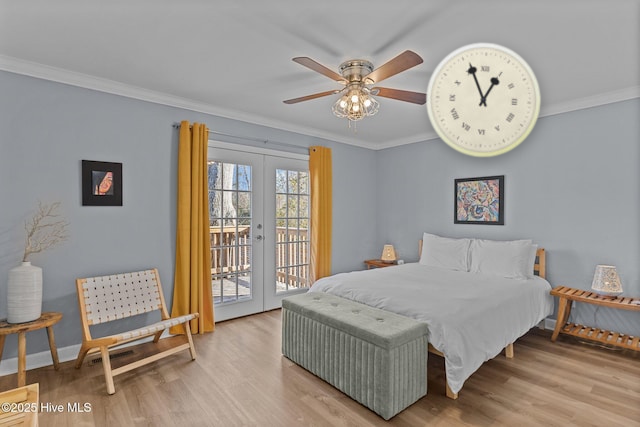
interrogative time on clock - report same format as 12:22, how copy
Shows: 12:56
